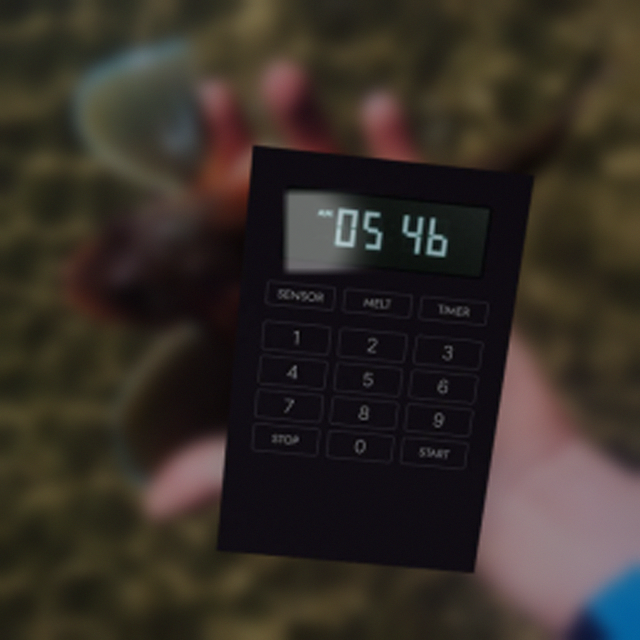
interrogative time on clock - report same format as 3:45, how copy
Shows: 5:46
